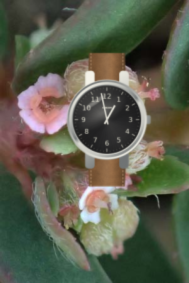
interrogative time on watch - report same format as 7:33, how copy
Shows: 12:58
